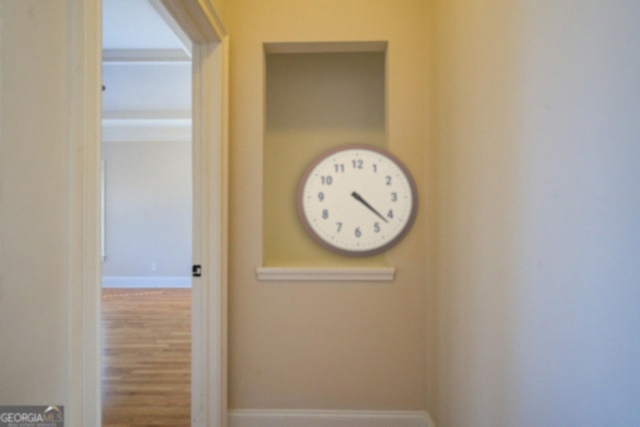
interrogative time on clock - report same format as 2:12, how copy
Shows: 4:22
